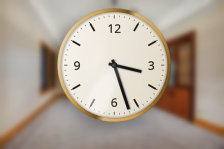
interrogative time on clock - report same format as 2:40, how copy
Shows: 3:27
